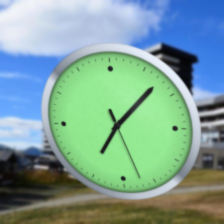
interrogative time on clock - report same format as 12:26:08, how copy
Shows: 7:07:27
